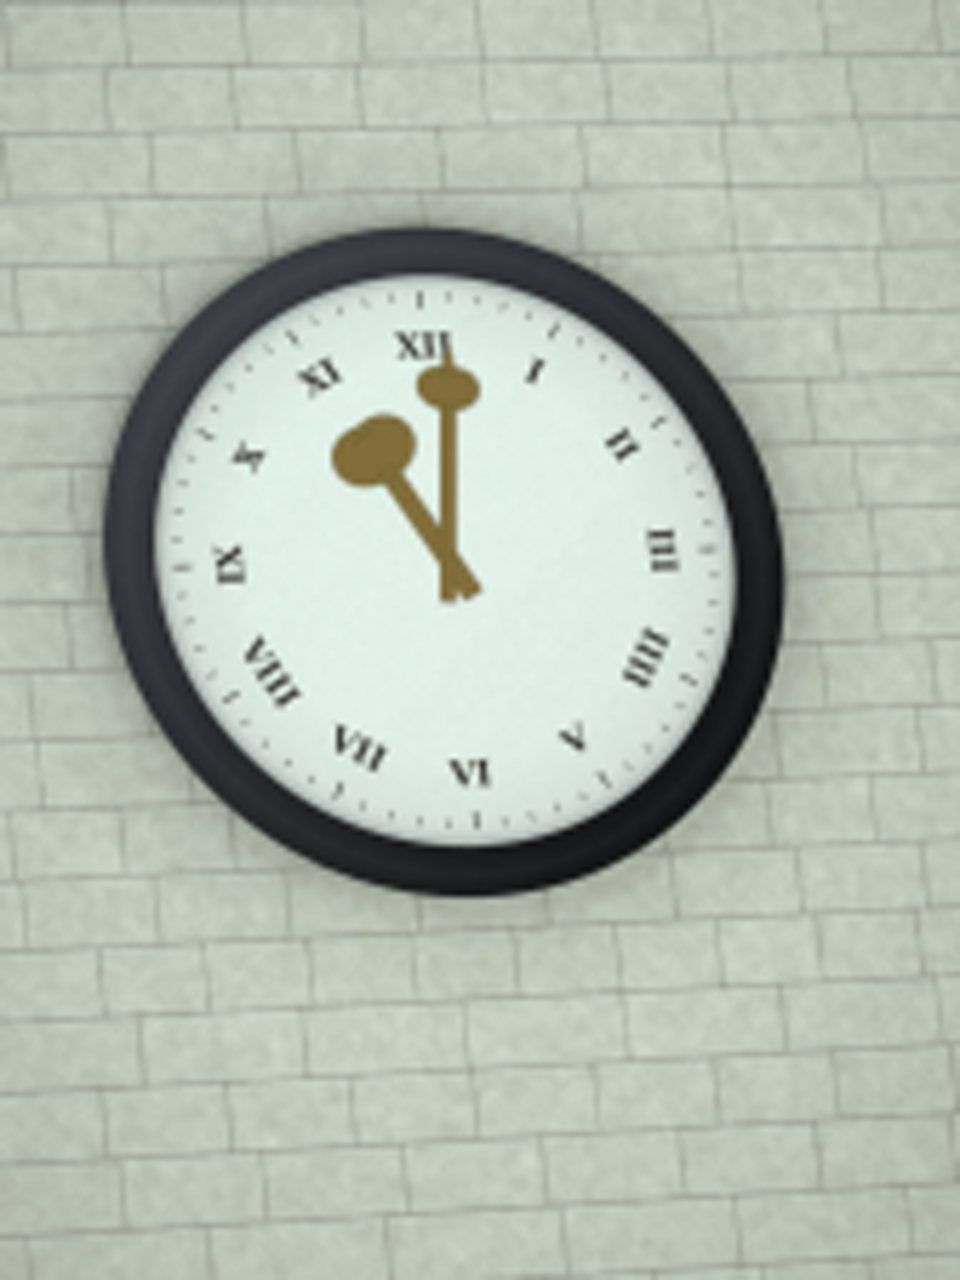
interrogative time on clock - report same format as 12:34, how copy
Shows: 11:01
